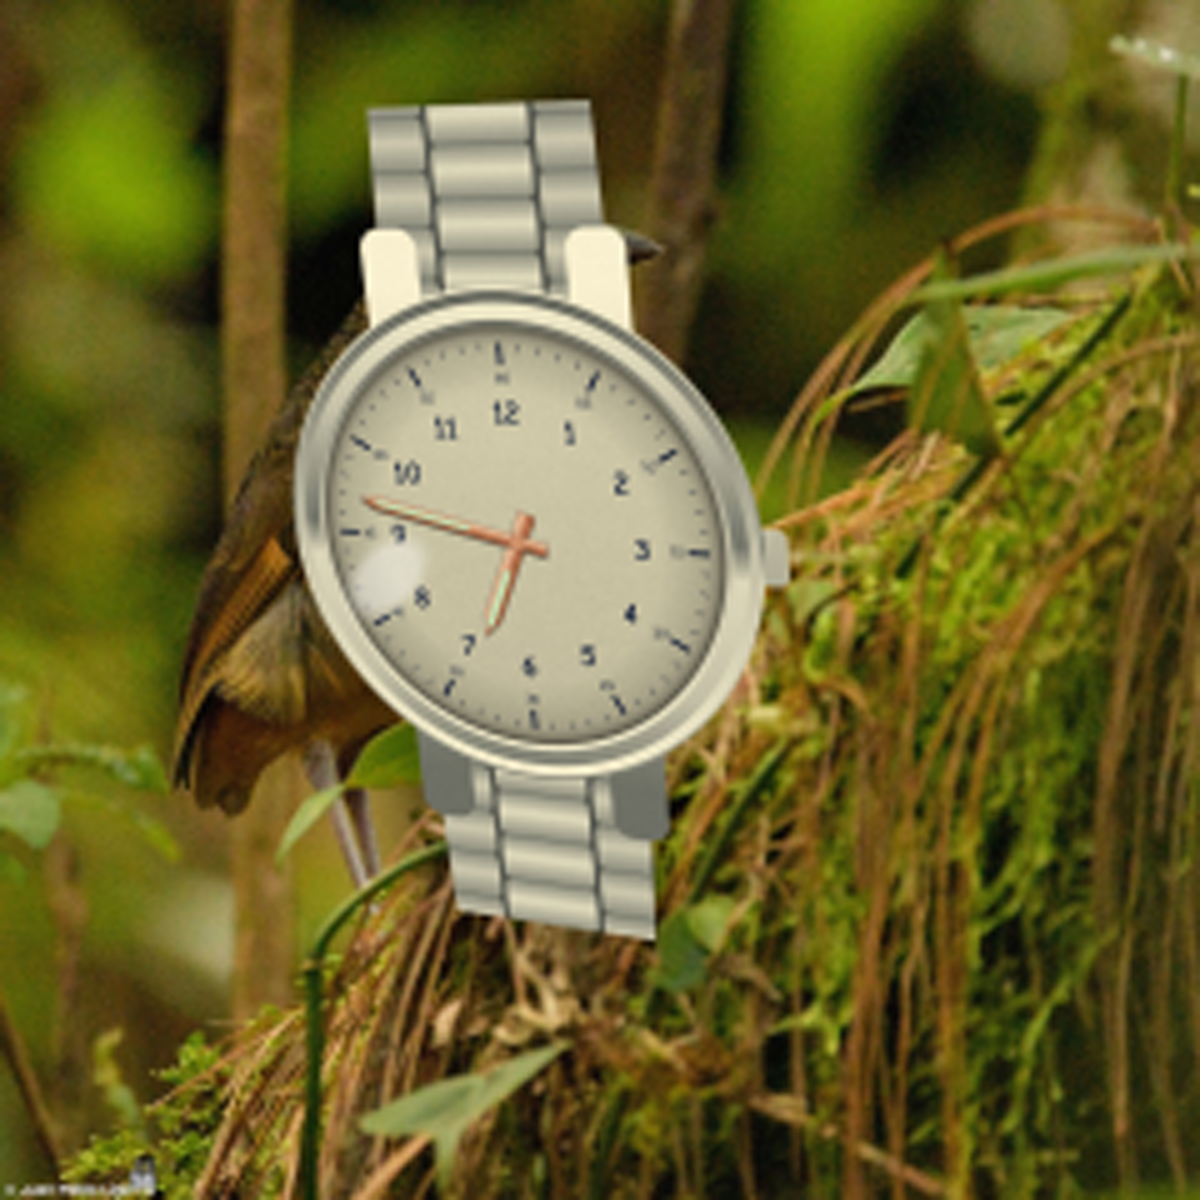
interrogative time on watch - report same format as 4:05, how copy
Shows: 6:47
